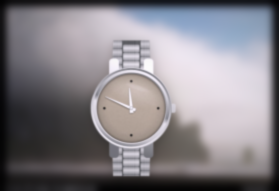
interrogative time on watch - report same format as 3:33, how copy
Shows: 11:49
